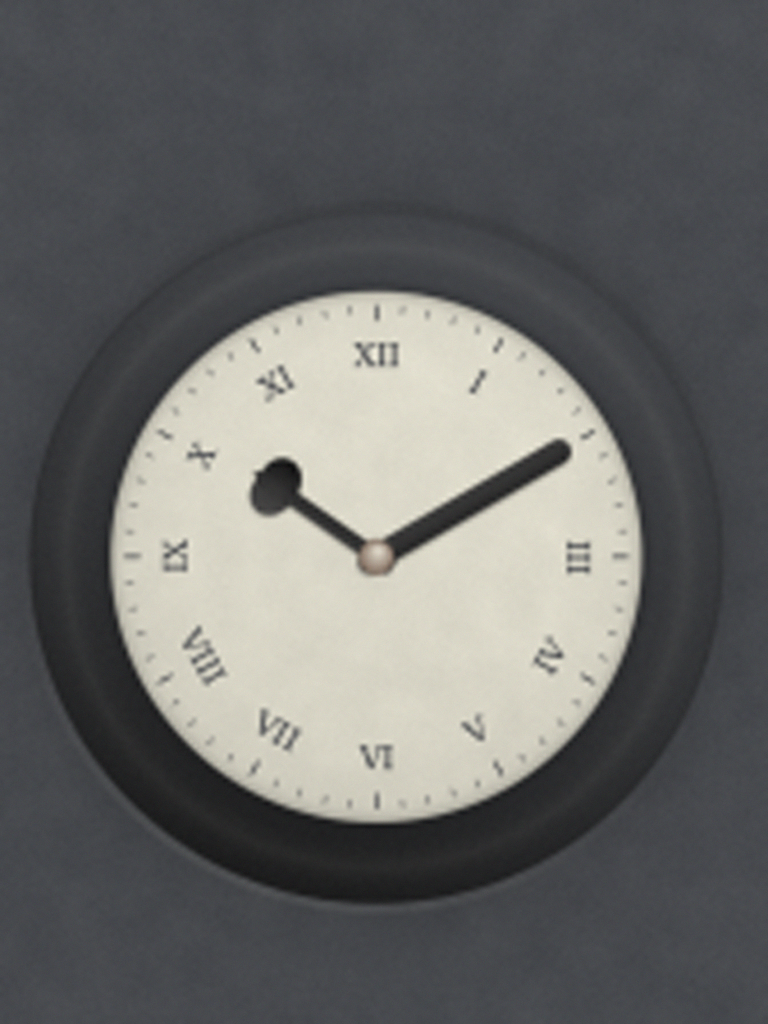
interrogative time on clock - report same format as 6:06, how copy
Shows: 10:10
